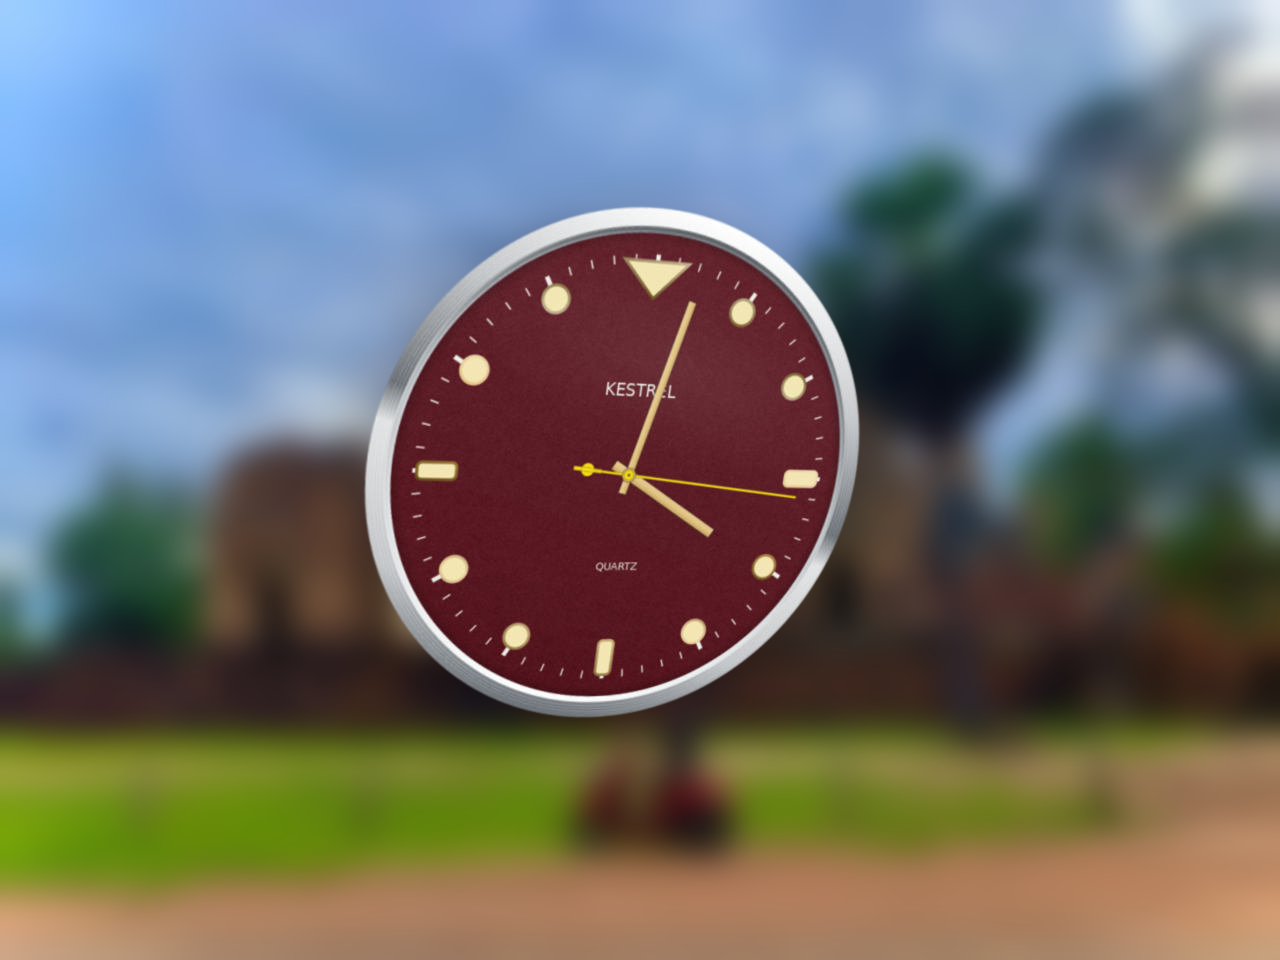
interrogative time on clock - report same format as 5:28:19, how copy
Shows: 4:02:16
